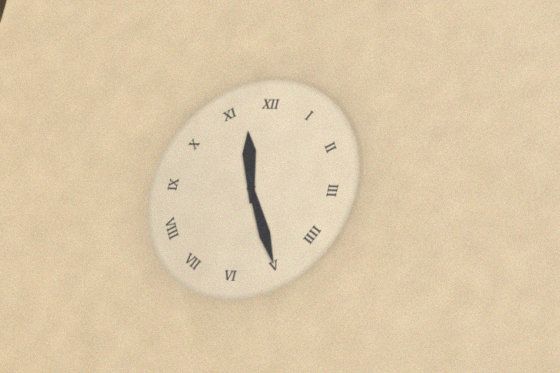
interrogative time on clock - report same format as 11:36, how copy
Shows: 11:25
